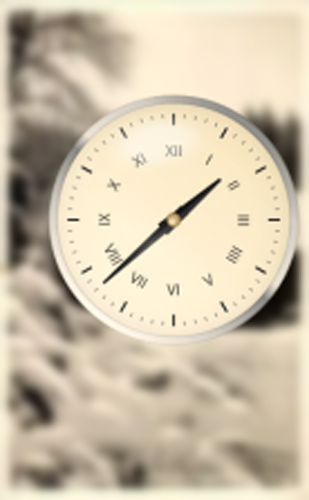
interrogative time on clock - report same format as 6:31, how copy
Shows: 1:38
